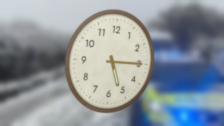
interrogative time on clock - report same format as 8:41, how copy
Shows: 5:15
